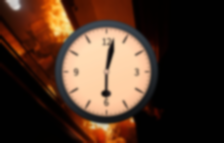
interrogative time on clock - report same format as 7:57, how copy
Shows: 6:02
